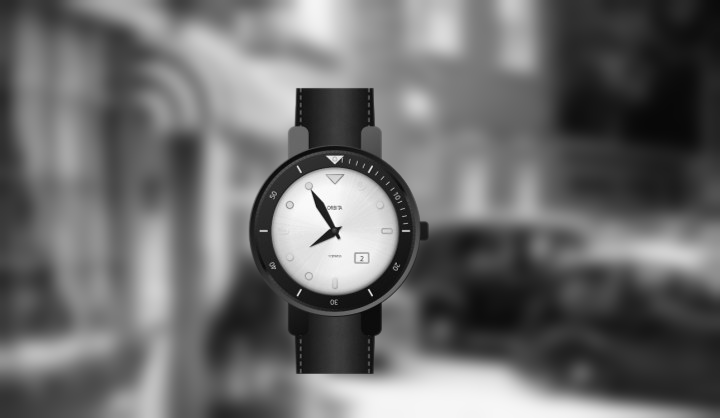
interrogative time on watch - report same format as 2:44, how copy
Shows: 7:55
